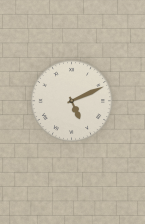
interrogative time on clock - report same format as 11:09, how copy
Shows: 5:11
